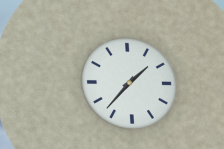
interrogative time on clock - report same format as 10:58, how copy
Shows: 1:37
